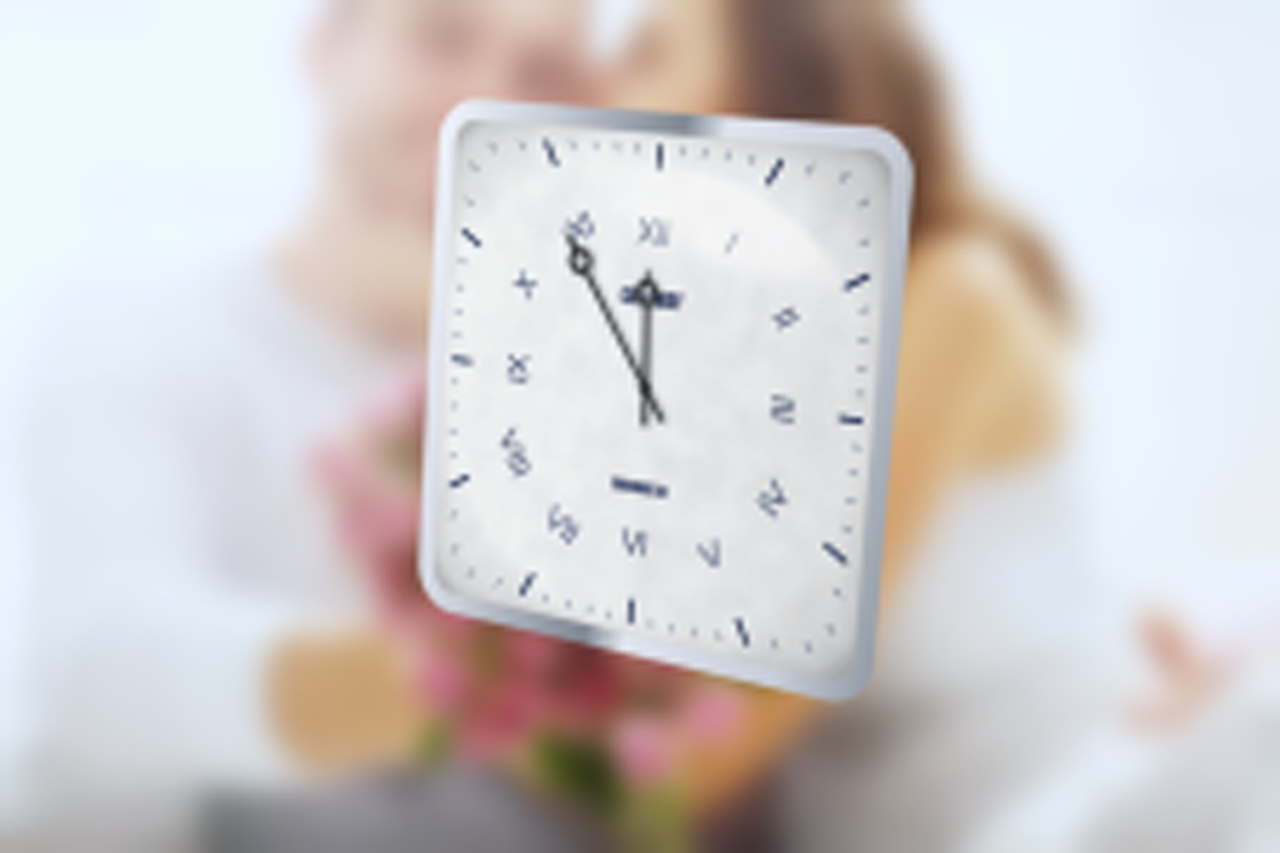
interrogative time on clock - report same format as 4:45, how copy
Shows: 11:54
